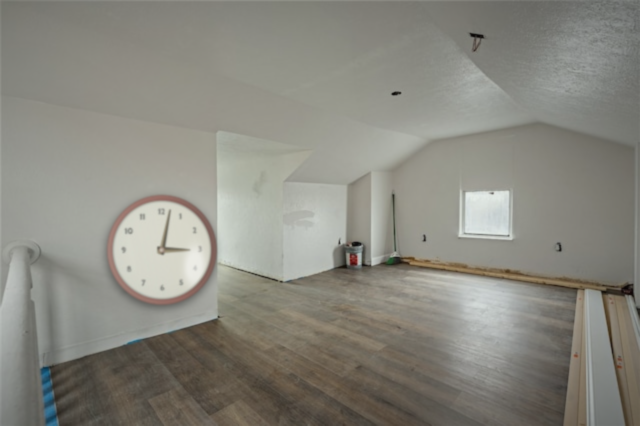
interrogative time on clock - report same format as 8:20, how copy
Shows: 3:02
